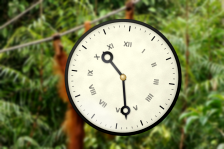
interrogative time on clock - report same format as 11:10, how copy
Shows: 10:28
